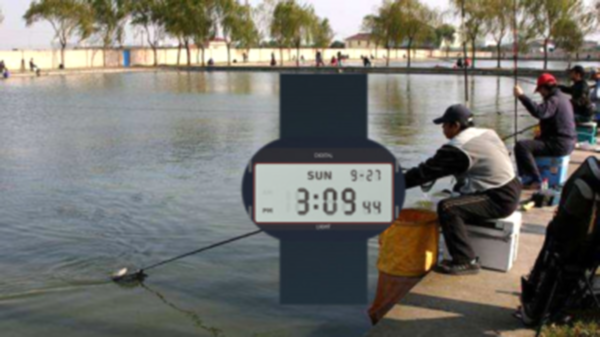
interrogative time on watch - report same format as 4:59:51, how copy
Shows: 3:09:44
